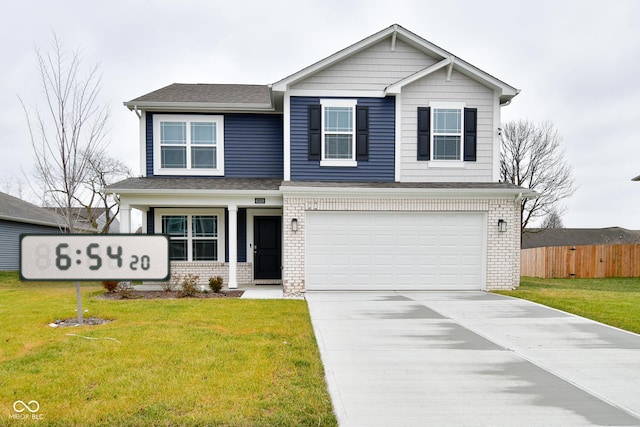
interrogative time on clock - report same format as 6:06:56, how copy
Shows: 6:54:20
